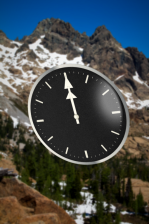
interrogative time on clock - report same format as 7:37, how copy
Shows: 12:00
